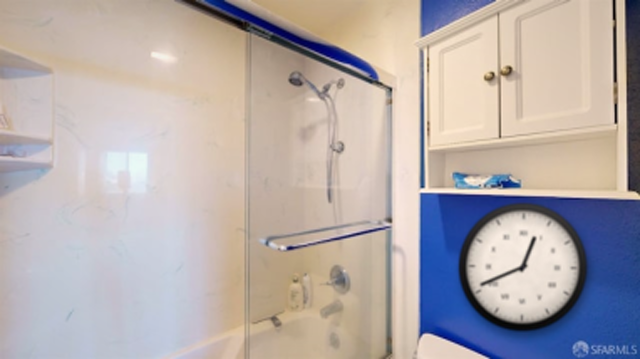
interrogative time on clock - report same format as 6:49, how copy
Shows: 12:41
